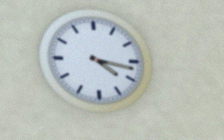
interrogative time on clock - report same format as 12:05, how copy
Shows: 4:17
